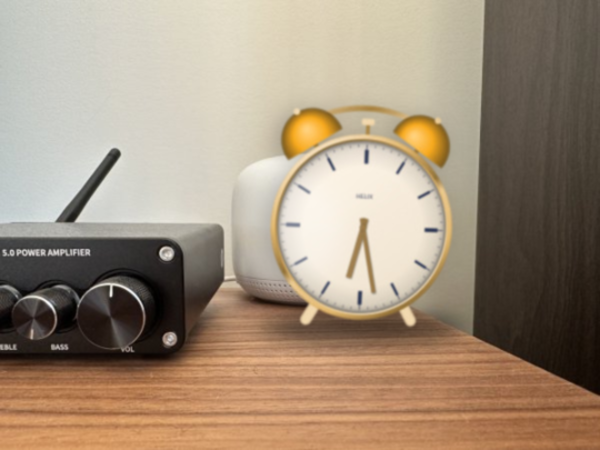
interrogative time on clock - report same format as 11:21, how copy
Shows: 6:28
